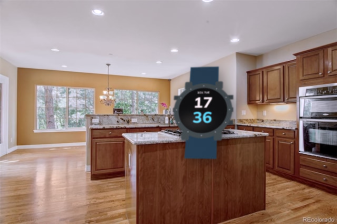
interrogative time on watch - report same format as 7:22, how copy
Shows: 17:36
